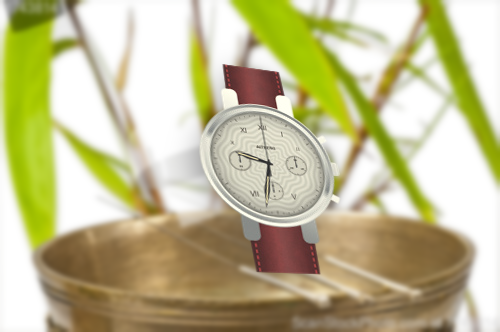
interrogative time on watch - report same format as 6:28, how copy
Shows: 9:32
